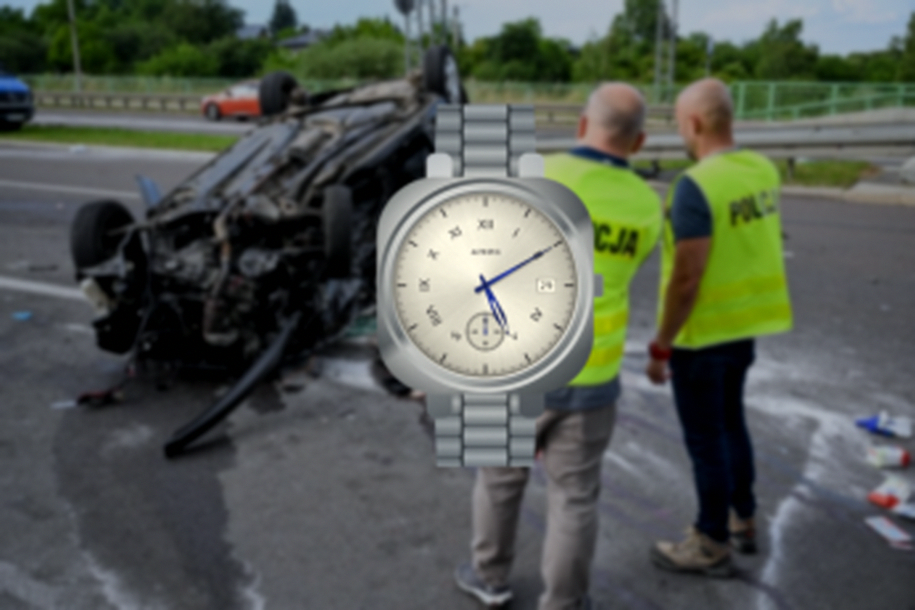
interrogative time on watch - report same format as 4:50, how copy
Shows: 5:10
